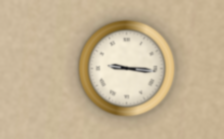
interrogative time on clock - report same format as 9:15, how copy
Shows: 9:16
